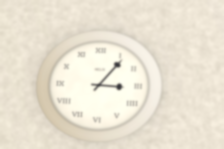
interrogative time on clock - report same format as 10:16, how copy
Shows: 3:06
